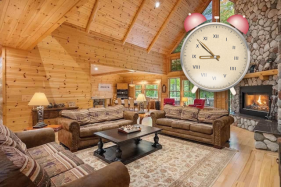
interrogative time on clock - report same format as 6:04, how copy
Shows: 8:52
